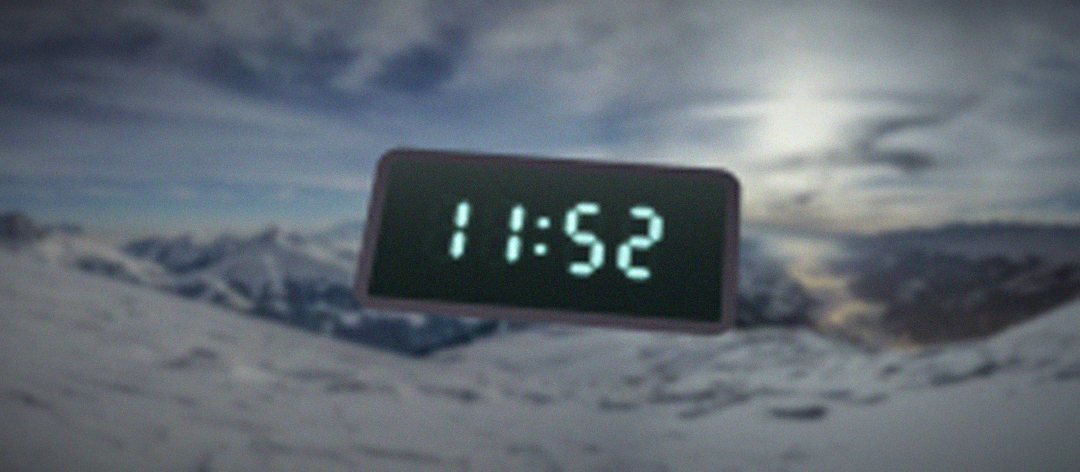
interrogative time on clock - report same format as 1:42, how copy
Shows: 11:52
